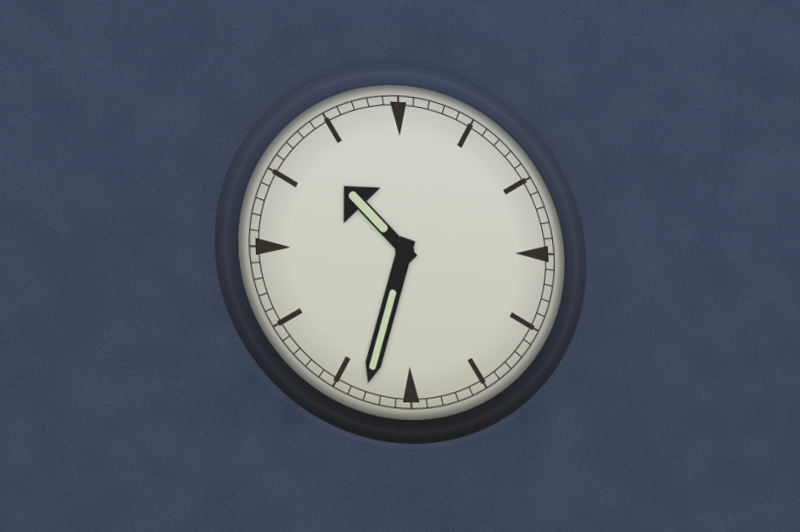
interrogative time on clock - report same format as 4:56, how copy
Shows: 10:33
